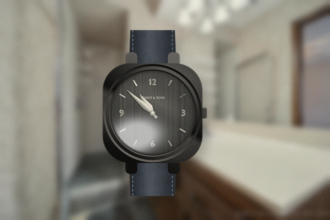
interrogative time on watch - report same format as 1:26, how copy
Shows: 10:52
